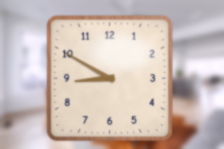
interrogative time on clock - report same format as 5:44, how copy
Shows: 8:50
